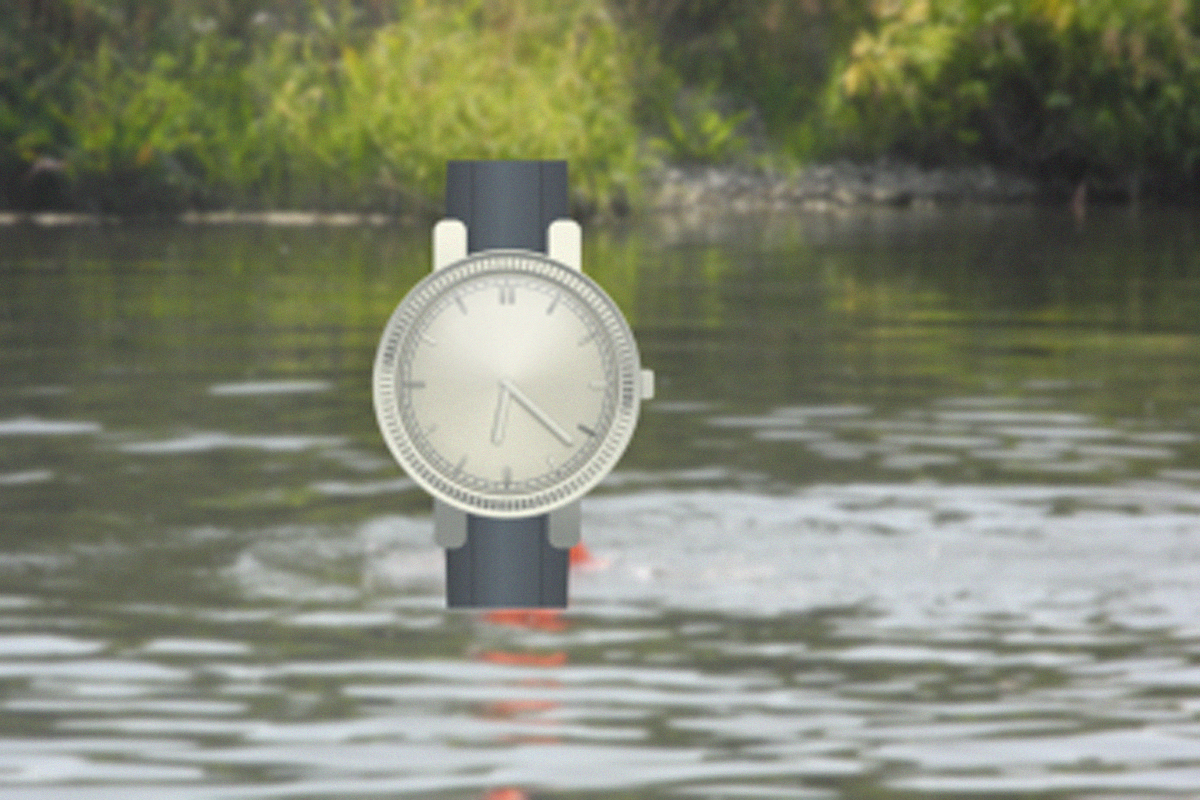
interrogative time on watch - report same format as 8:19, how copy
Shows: 6:22
